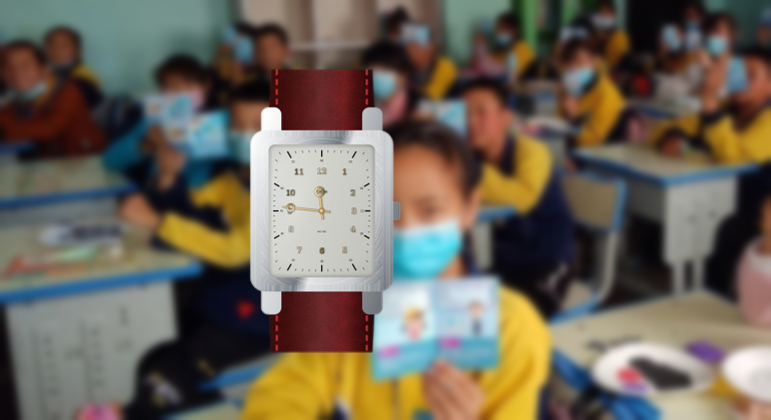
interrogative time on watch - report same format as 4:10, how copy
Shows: 11:46
